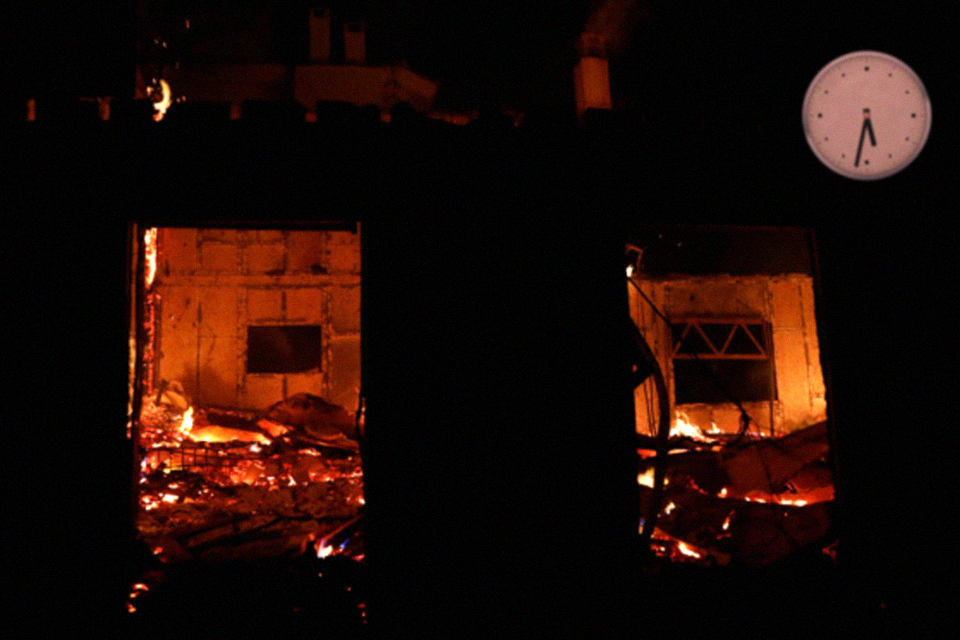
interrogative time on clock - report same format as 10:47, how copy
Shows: 5:32
